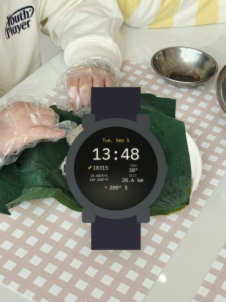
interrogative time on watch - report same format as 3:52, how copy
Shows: 13:48
